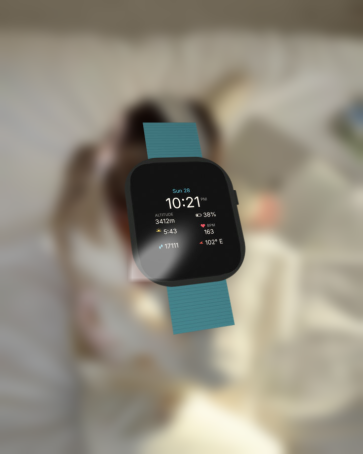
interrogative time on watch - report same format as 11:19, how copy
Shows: 10:21
